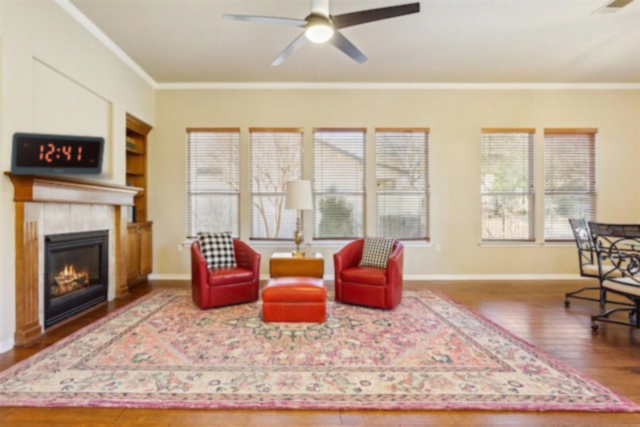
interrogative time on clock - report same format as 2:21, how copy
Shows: 12:41
